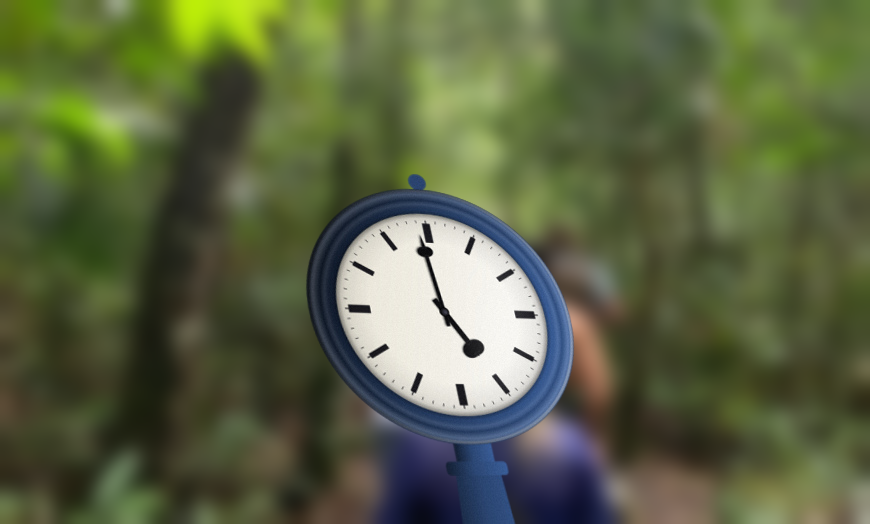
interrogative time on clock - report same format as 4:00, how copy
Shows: 4:59
